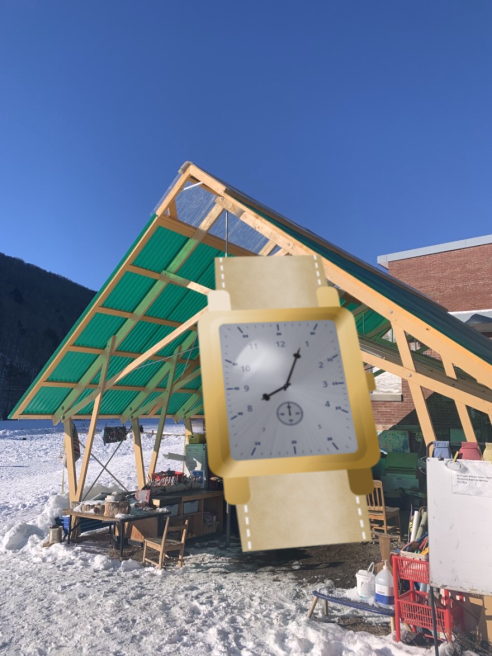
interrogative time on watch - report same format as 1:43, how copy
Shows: 8:04
